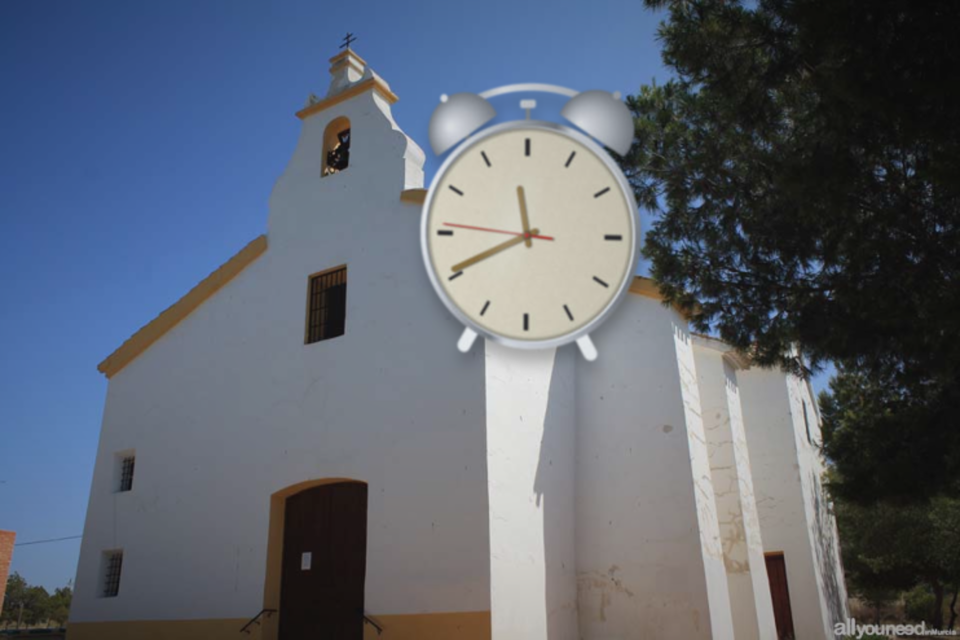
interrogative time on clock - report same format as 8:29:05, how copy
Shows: 11:40:46
